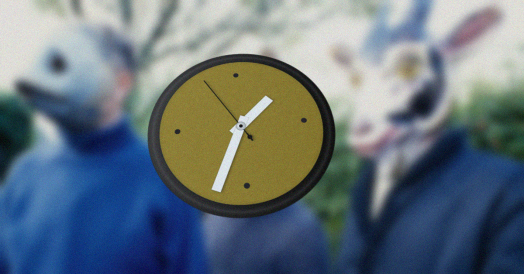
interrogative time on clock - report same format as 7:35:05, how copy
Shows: 1:33:55
